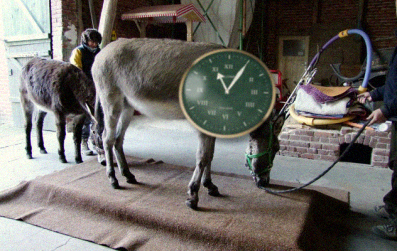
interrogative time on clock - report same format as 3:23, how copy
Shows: 11:05
